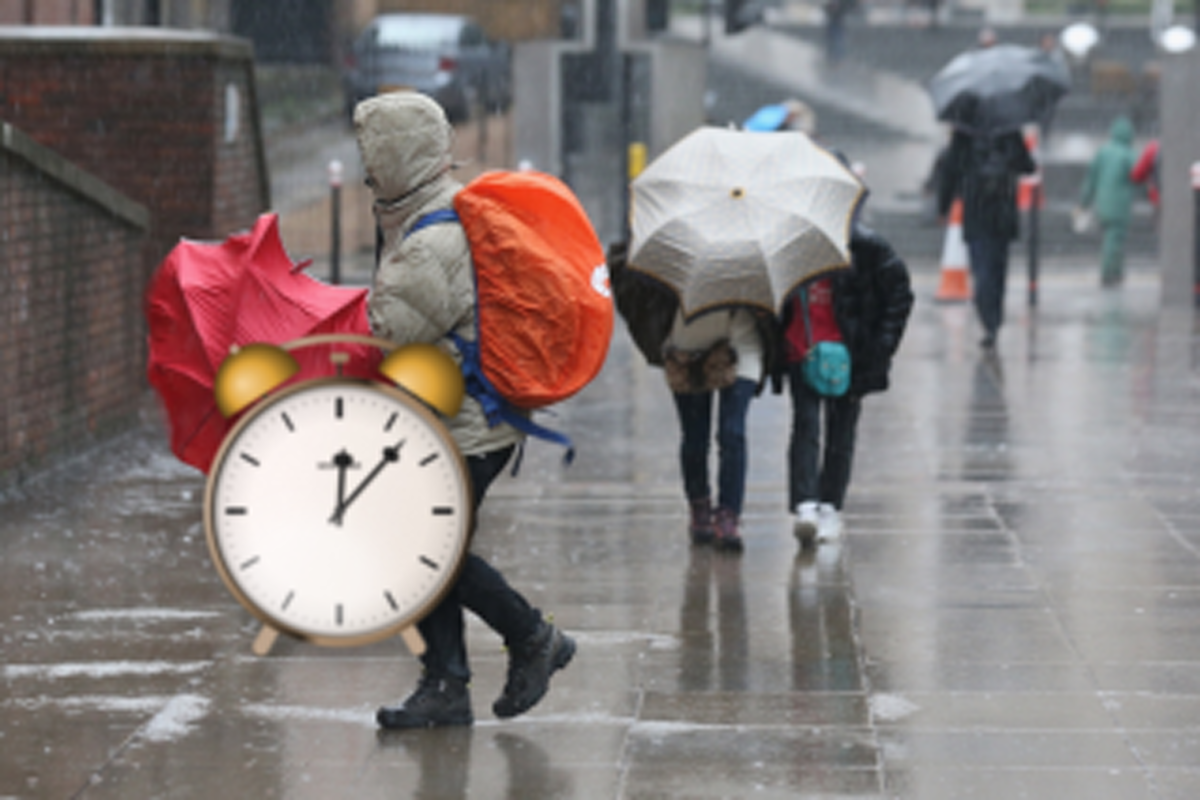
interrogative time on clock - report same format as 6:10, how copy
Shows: 12:07
